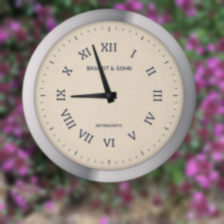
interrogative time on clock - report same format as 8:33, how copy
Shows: 8:57
